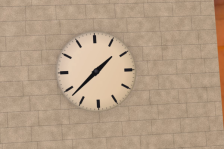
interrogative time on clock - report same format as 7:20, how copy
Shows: 1:38
